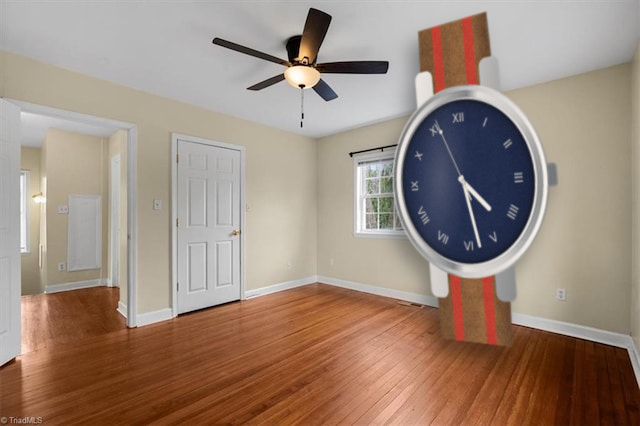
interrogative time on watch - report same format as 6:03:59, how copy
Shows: 4:27:56
